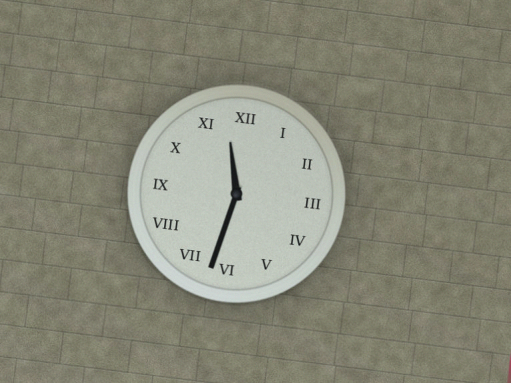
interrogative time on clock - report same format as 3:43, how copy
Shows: 11:32
